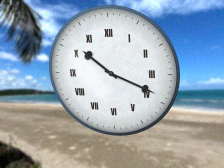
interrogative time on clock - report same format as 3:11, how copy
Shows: 10:19
